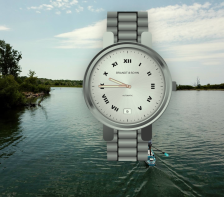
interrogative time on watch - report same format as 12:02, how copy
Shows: 9:45
